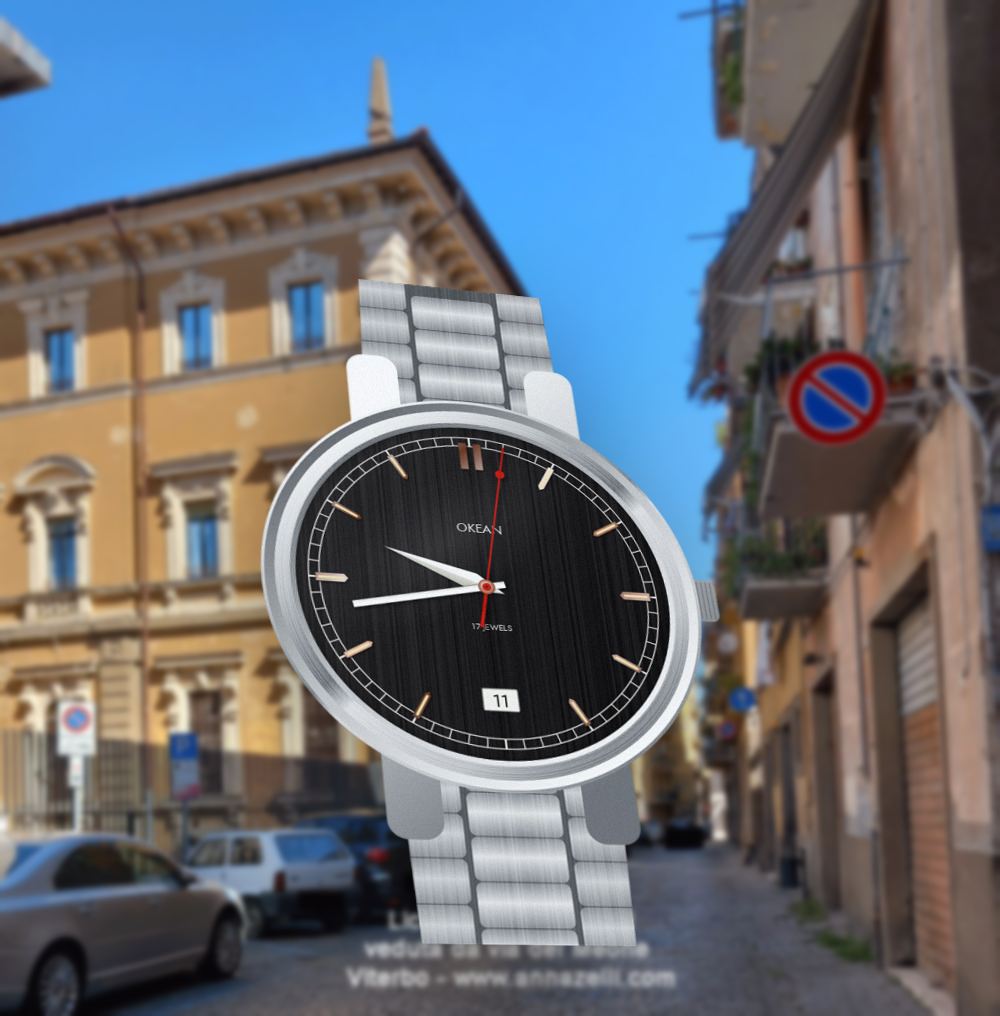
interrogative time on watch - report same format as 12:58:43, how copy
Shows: 9:43:02
